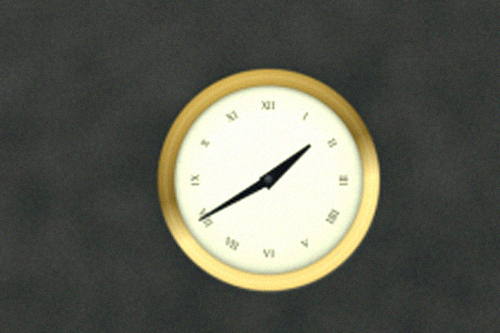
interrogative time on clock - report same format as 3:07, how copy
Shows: 1:40
